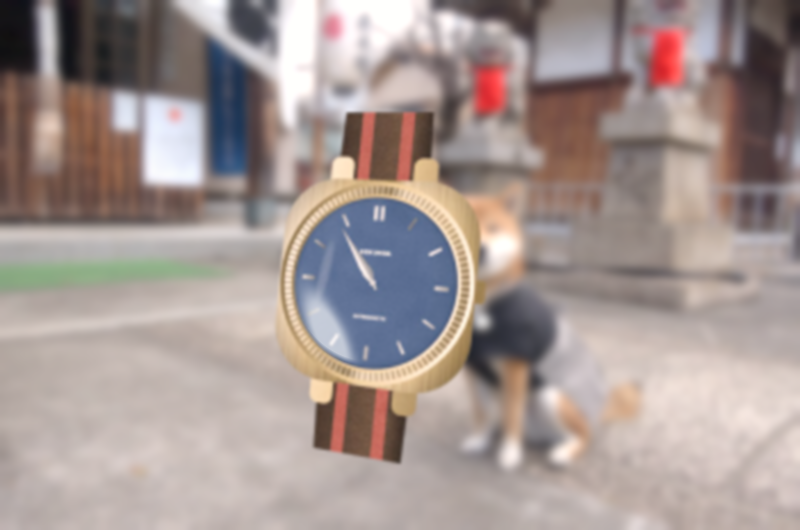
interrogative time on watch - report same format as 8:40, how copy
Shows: 10:54
